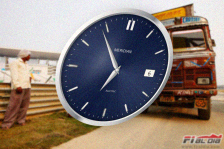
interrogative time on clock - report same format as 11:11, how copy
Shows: 6:54
